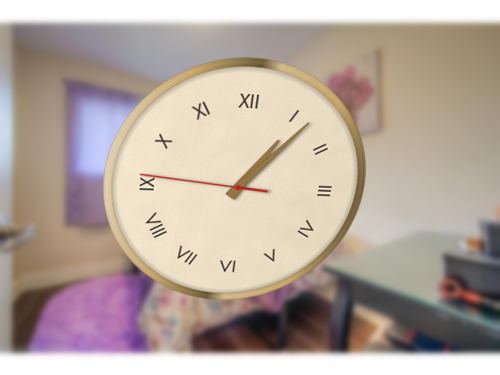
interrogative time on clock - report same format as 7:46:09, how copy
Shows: 1:06:46
